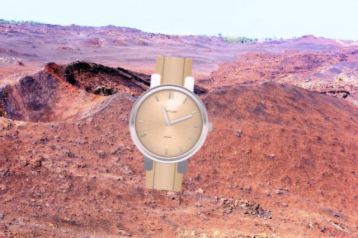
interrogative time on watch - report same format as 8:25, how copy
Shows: 11:11
